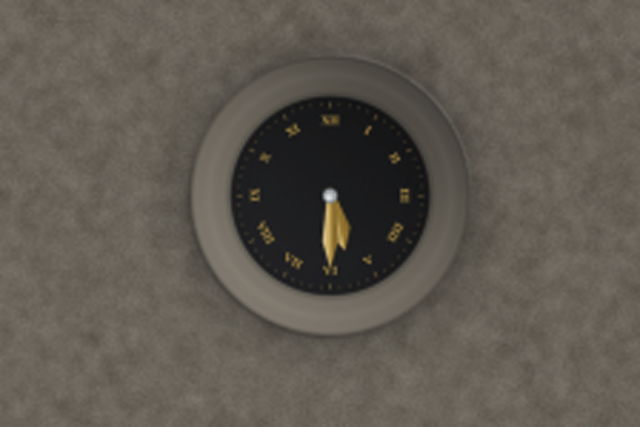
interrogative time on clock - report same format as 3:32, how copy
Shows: 5:30
